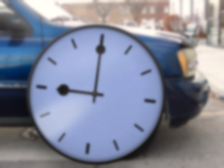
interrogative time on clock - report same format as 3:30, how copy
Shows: 9:00
